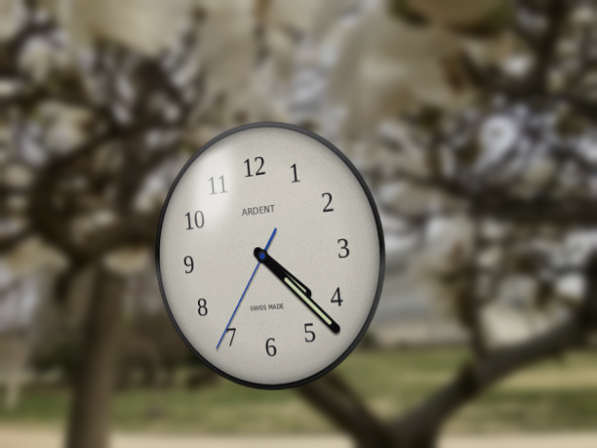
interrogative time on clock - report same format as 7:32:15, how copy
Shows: 4:22:36
